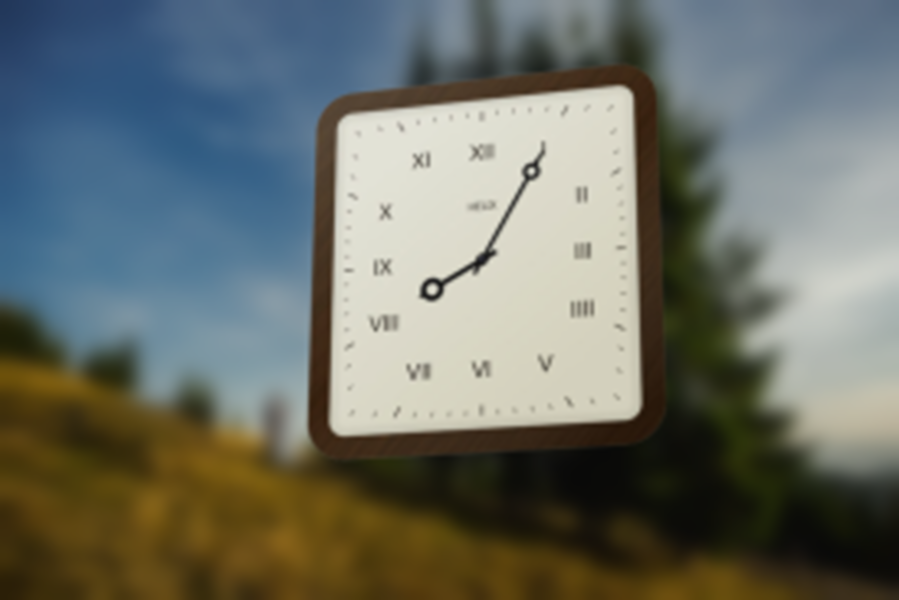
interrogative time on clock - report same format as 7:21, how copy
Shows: 8:05
